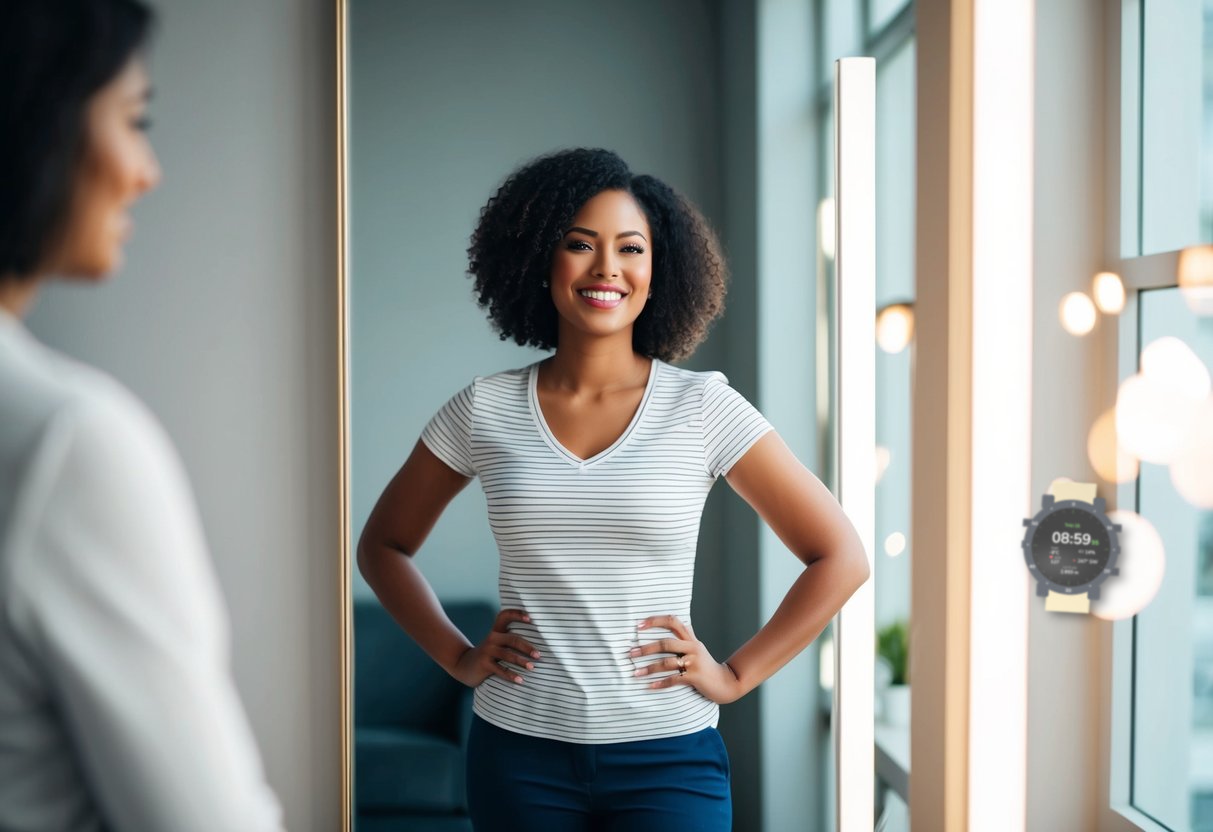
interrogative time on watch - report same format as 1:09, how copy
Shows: 8:59
